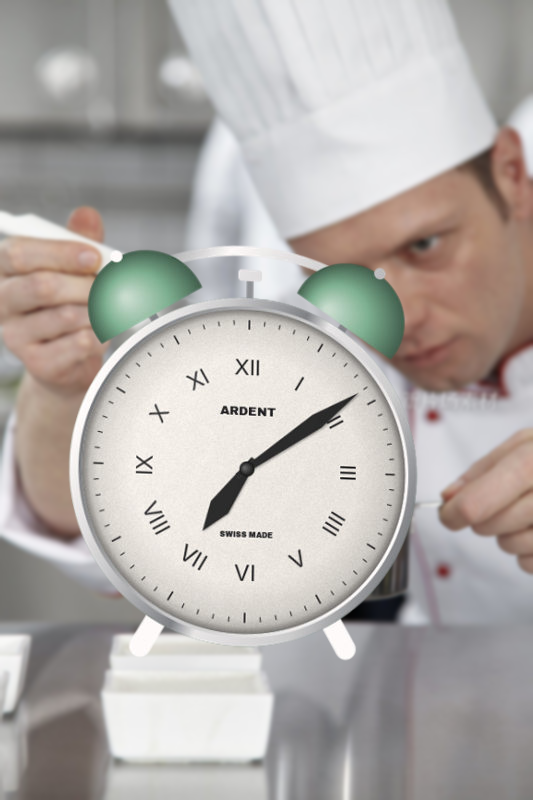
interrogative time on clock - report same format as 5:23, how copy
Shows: 7:09
